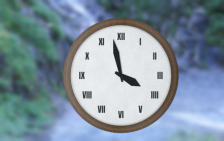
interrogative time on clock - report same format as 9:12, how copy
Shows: 3:58
